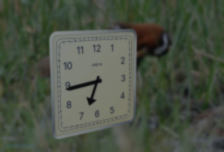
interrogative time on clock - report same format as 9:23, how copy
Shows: 6:44
